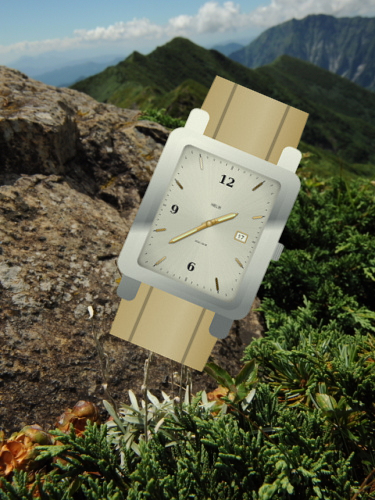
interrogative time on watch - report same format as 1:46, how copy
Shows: 1:37
